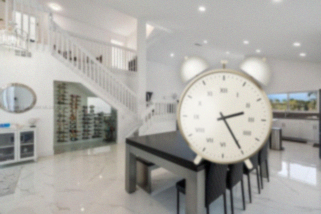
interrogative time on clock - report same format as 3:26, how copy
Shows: 2:25
